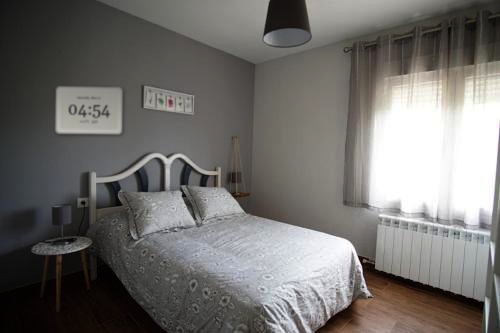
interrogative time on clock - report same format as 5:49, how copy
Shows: 4:54
